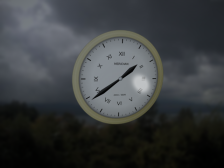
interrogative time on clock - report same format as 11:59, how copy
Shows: 1:39
